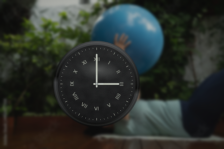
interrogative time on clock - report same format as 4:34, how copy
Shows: 3:00
